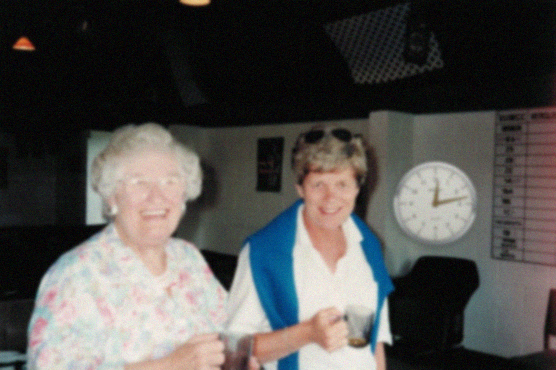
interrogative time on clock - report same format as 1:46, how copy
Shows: 12:13
